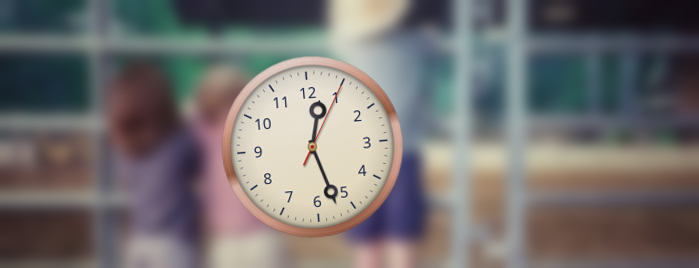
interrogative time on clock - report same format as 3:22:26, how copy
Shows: 12:27:05
